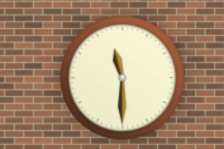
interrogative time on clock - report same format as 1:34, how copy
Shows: 11:30
